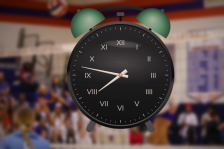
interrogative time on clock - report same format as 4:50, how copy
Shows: 7:47
